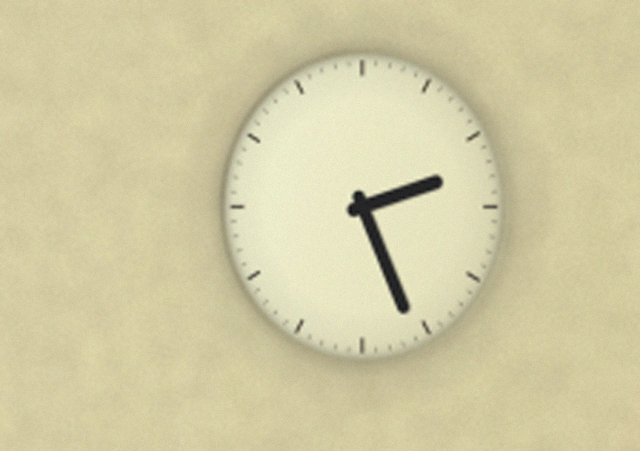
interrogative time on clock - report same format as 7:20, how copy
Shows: 2:26
